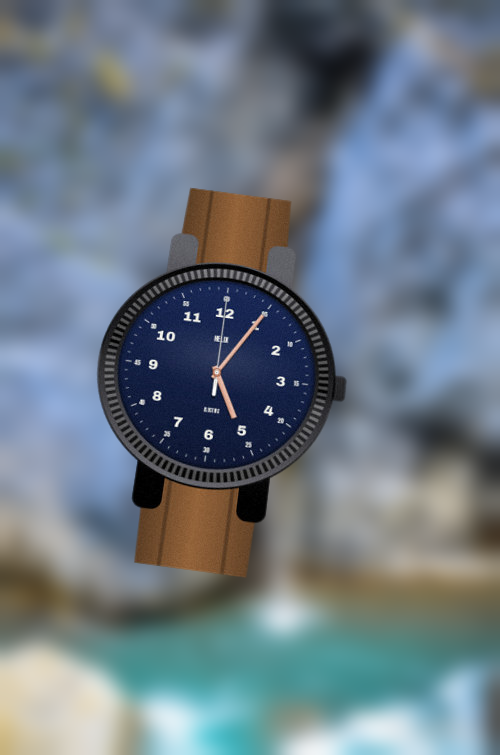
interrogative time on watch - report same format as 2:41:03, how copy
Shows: 5:05:00
